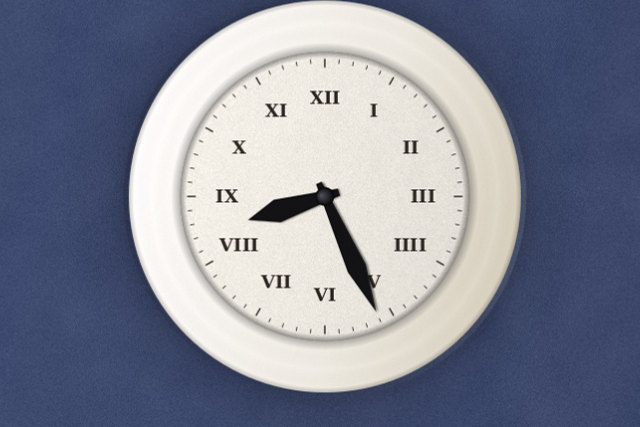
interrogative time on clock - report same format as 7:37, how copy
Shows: 8:26
